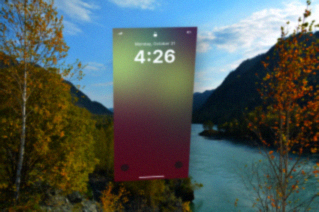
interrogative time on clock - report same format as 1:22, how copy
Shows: 4:26
